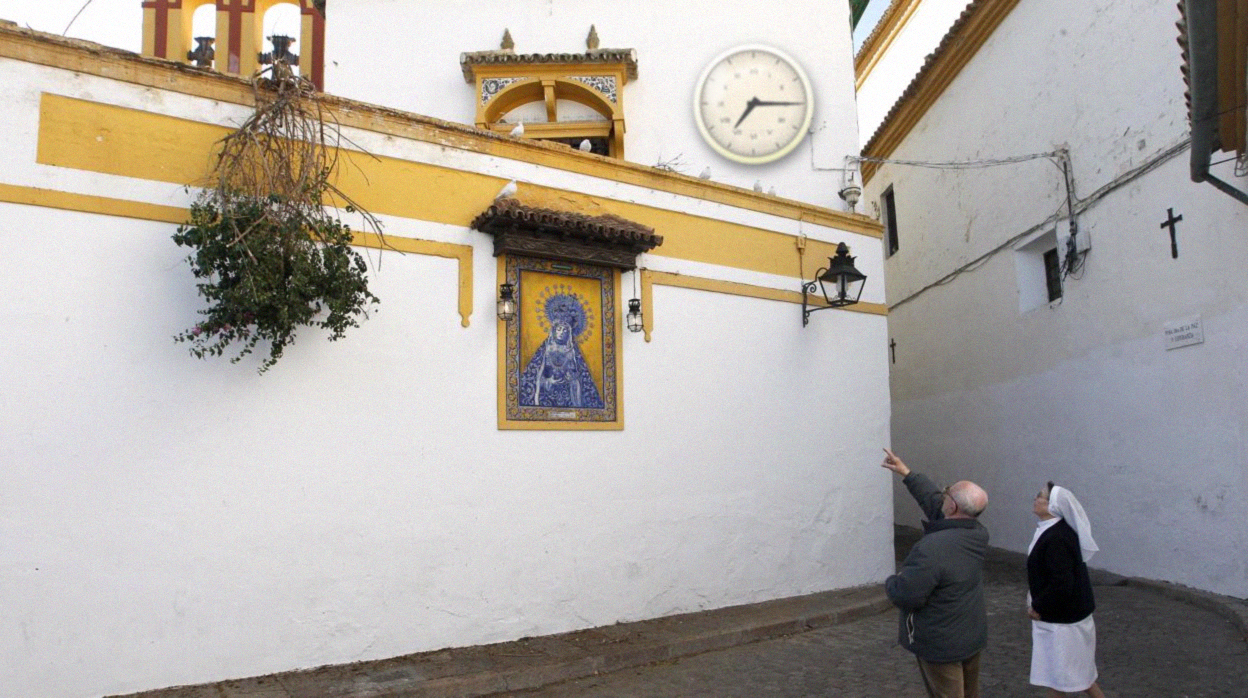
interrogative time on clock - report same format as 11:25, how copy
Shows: 7:15
